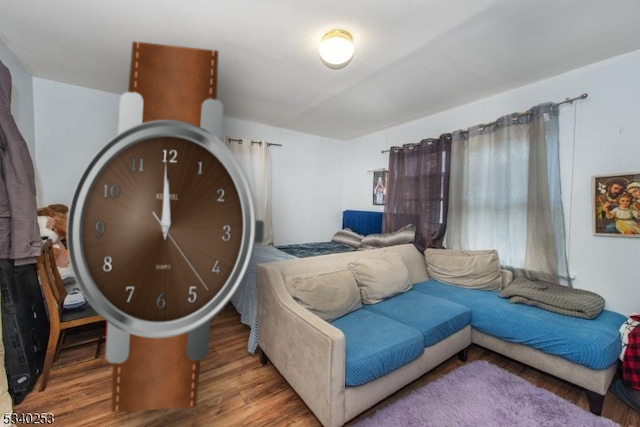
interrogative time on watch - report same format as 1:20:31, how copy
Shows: 11:59:23
